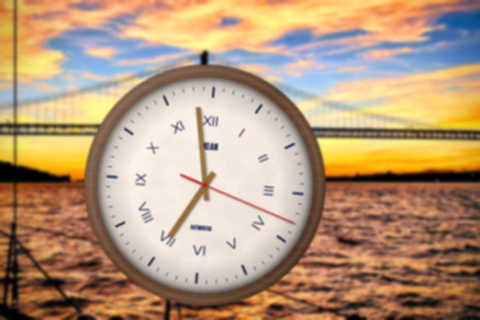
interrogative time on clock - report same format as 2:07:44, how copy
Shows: 6:58:18
